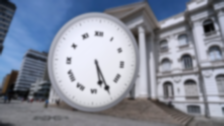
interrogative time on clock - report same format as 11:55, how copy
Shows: 5:25
